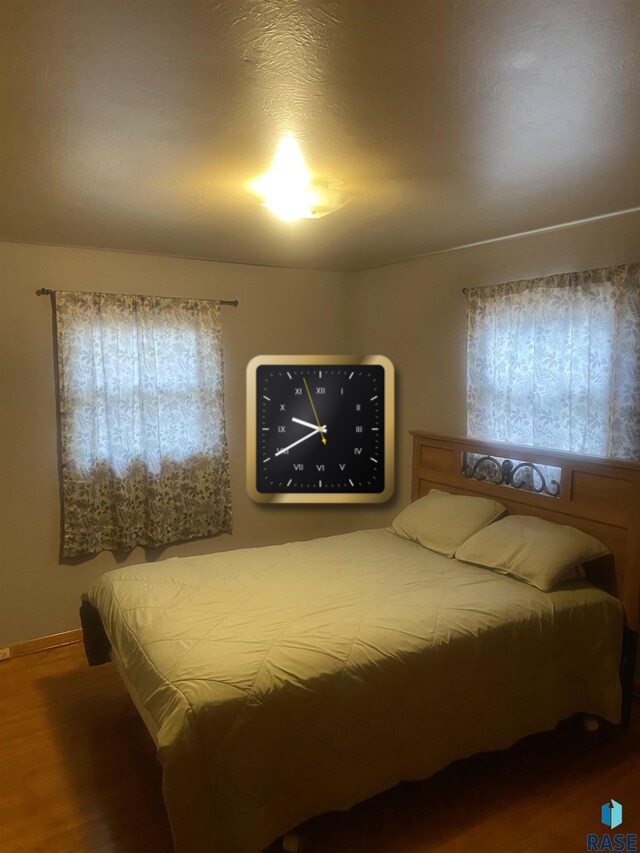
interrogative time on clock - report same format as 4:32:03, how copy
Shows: 9:39:57
